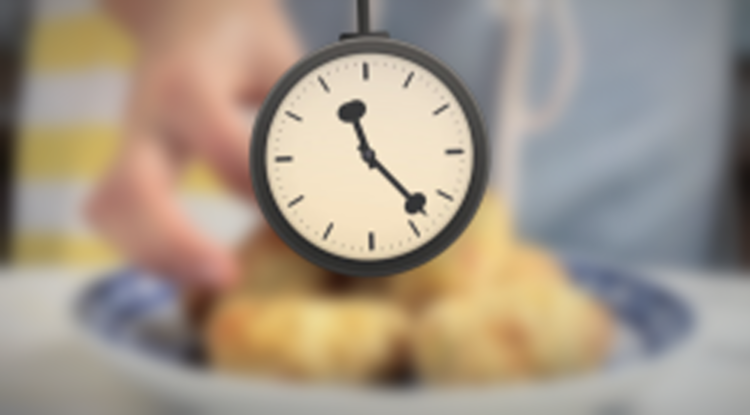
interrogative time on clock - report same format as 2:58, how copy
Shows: 11:23
